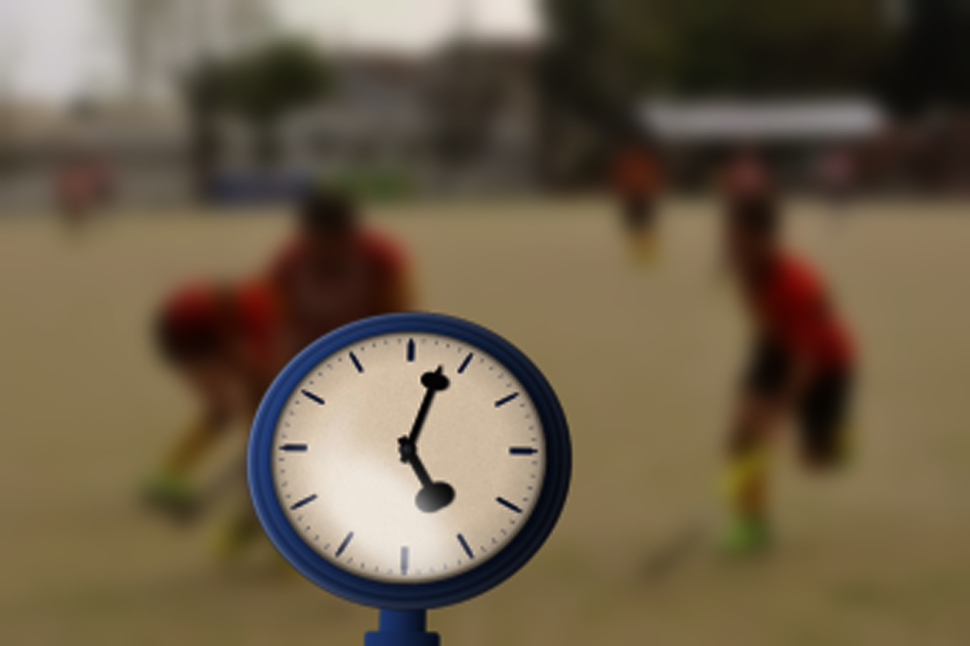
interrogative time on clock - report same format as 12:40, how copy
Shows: 5:03
